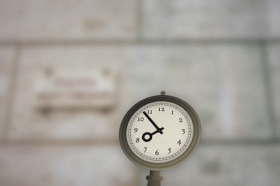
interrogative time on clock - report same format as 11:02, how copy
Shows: 7:53
